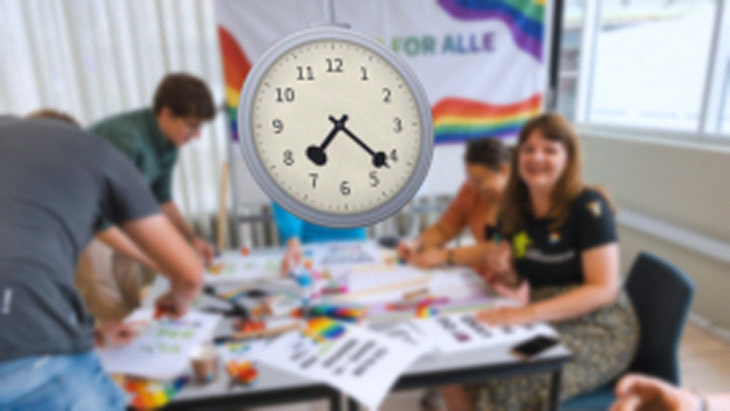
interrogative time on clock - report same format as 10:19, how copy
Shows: 7:22
